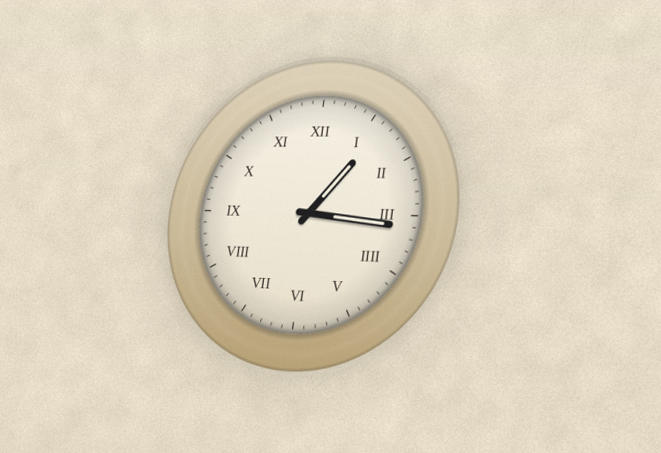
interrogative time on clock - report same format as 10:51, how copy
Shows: 1:16
